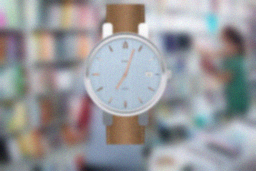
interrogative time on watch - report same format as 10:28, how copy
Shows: 7:03
